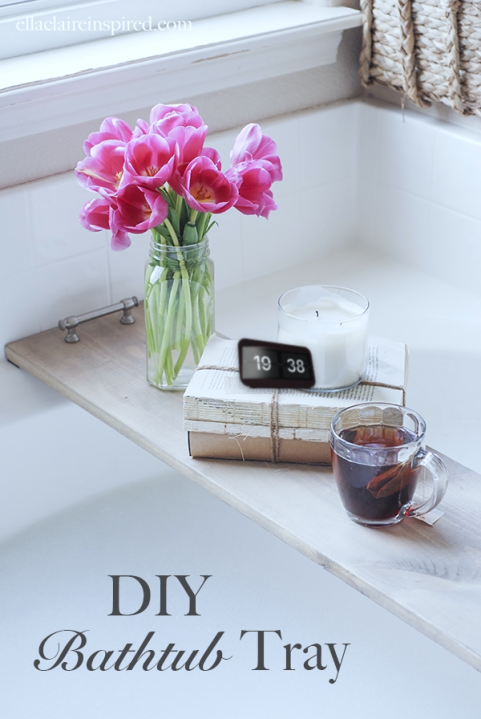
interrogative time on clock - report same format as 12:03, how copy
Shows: 19:38
